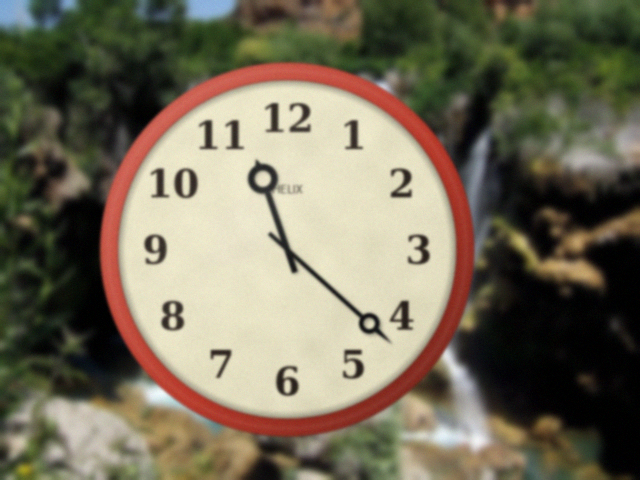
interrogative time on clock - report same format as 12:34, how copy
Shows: 11:22
